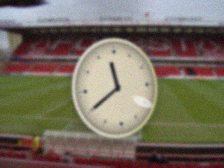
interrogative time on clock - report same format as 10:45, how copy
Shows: 11:40
